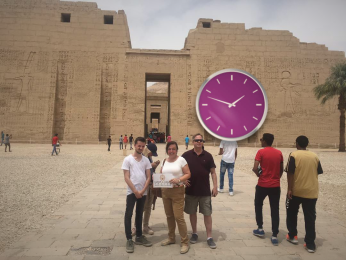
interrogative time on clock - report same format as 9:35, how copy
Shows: 1:48
